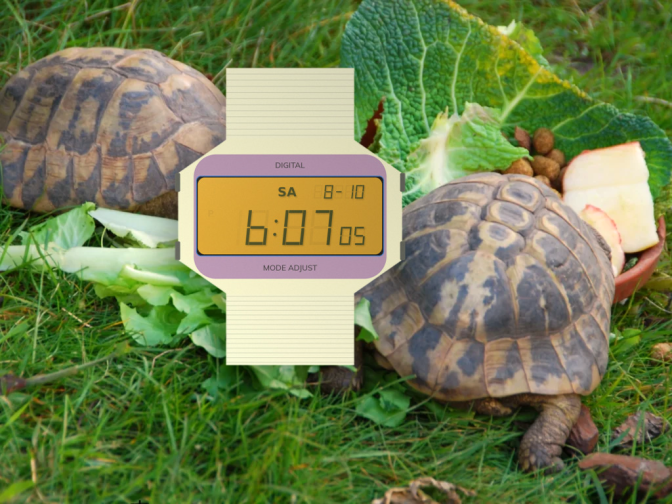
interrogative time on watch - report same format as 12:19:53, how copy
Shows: 6:07:05
